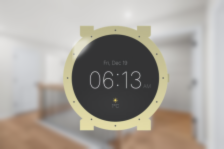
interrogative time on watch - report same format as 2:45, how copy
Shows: 6:13
